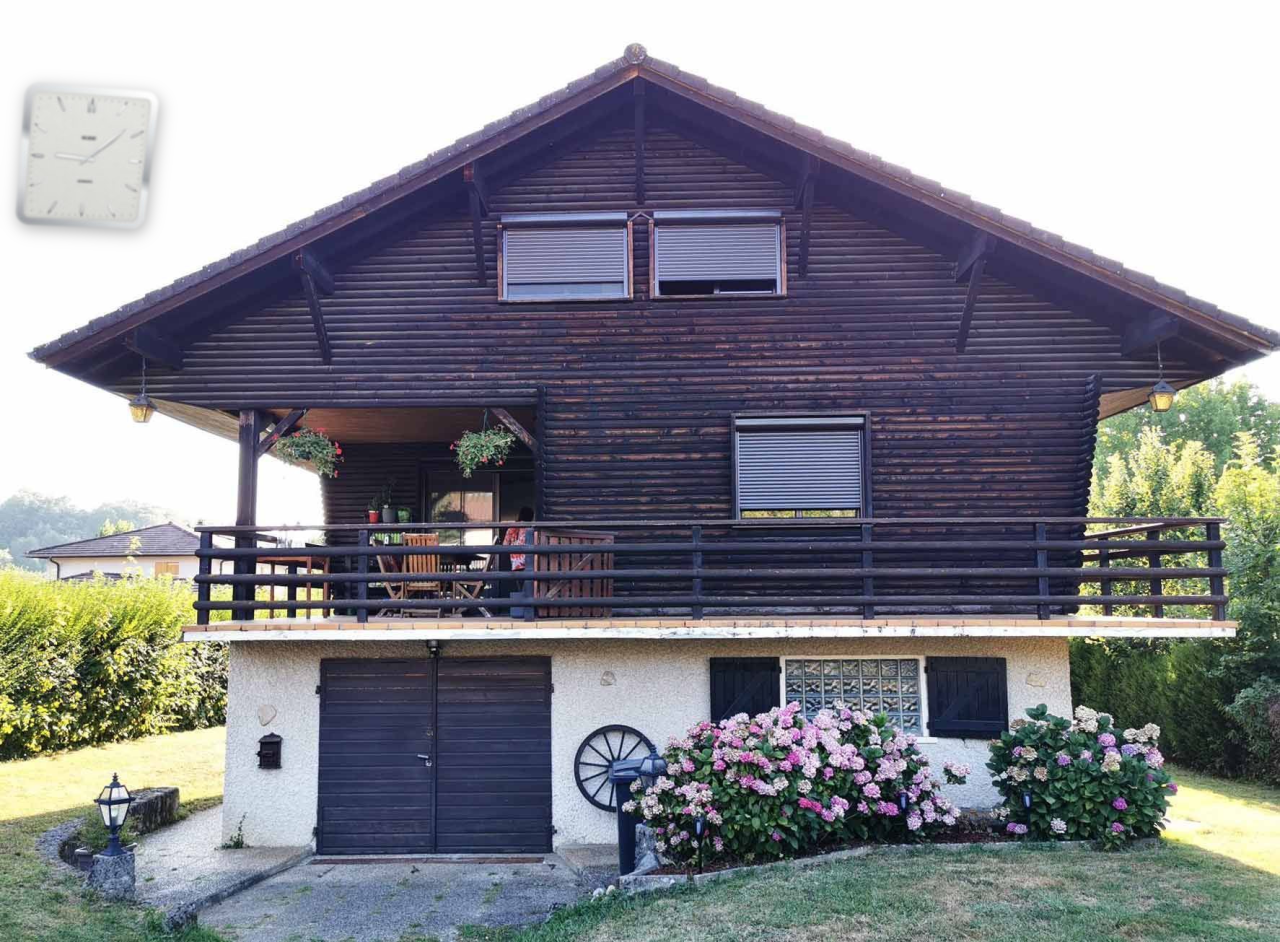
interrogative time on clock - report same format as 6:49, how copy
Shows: 9:08
